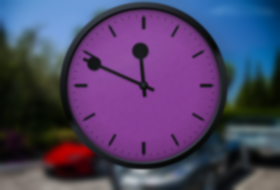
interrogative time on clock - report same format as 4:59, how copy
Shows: 11:49
